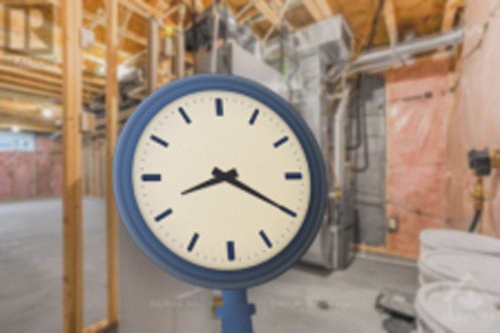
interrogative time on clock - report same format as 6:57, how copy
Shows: 8:20
